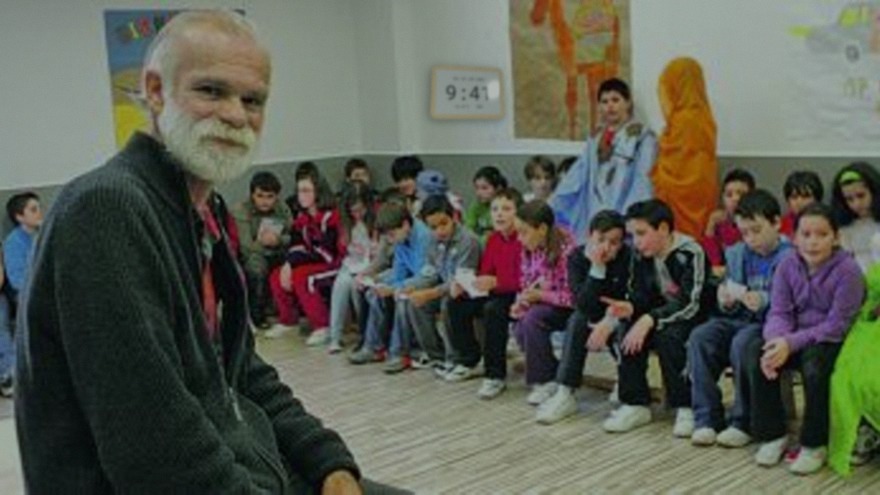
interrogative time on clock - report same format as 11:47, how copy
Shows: 9:41
